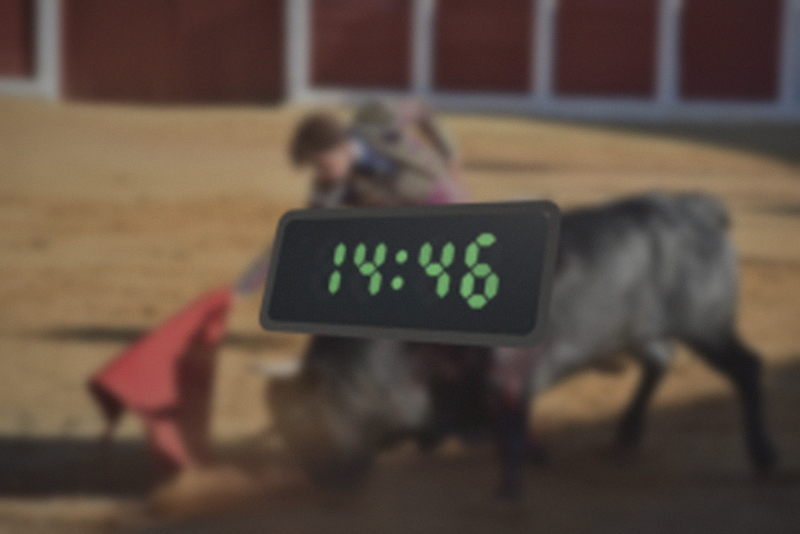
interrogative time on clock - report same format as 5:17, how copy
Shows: 14:46
